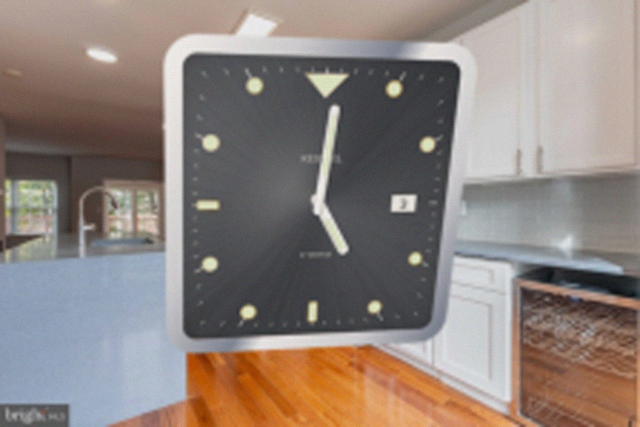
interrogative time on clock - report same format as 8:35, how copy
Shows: 5:01
